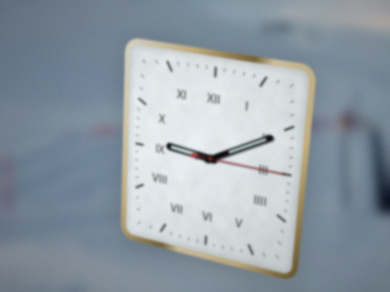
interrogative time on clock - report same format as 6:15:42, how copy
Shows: 9:10:15
